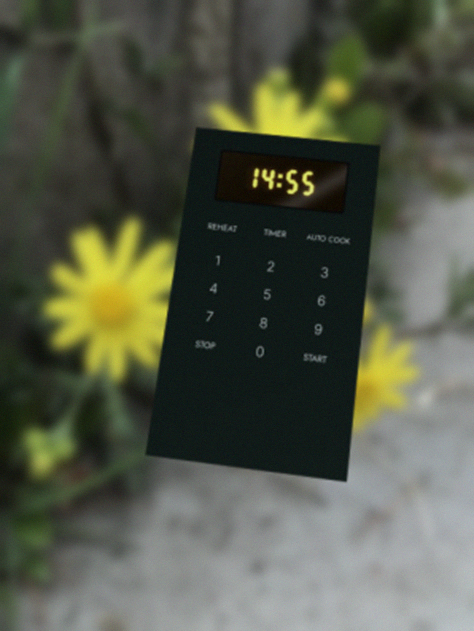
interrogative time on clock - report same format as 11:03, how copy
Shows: 14:55
